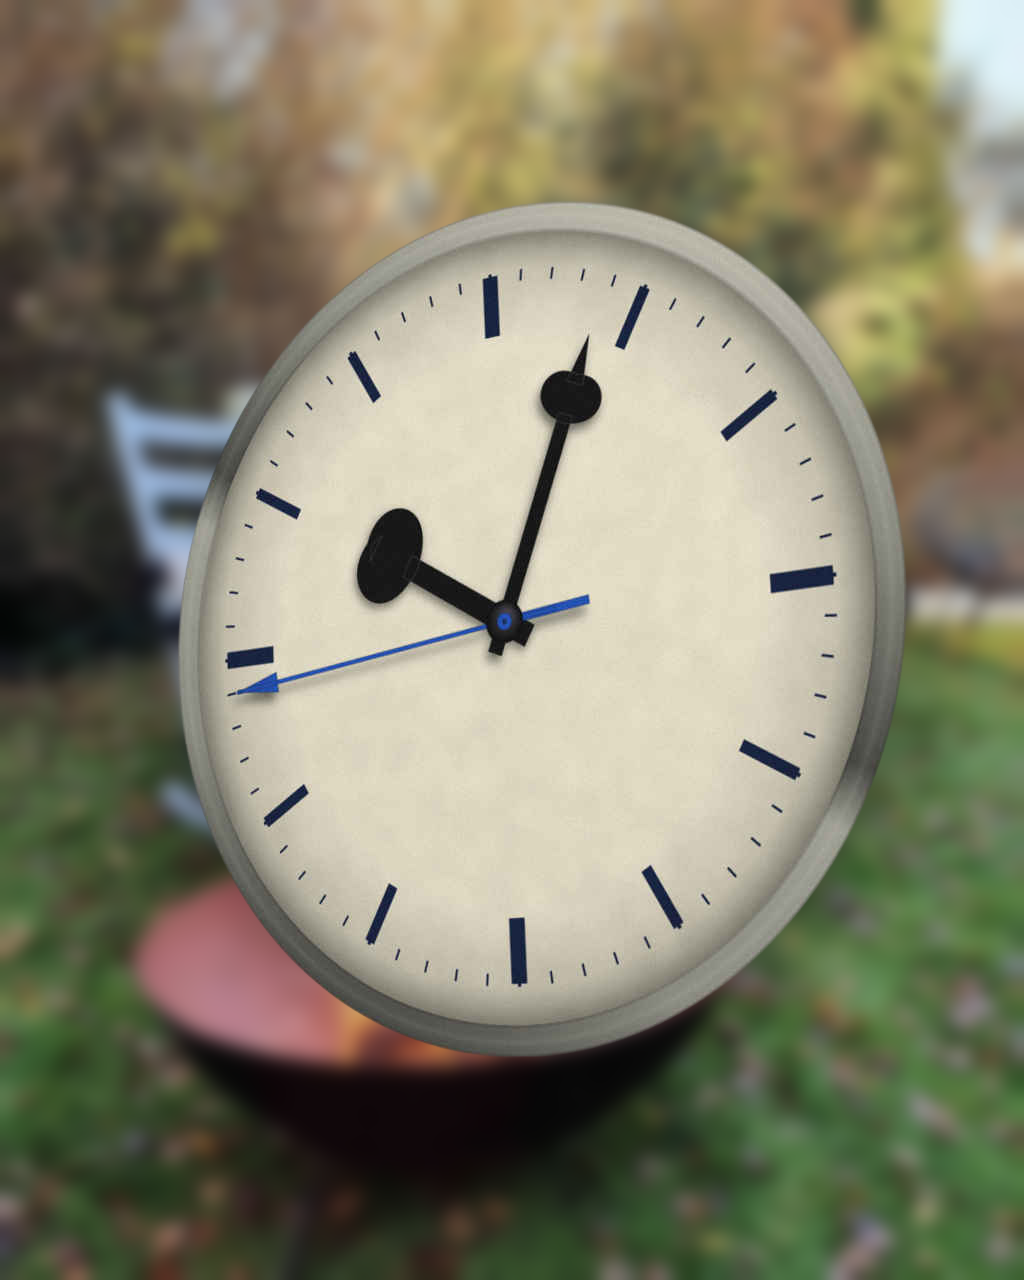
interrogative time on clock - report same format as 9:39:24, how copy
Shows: 10:03:44
